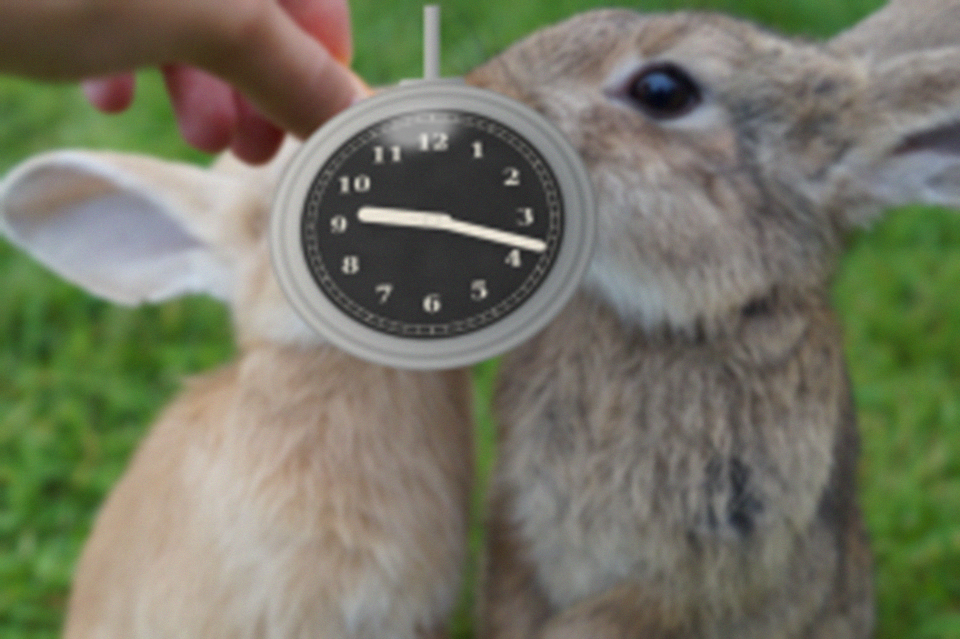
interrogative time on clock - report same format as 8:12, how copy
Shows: 9:18
